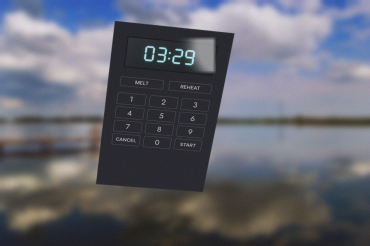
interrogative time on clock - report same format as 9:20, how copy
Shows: 3:29
